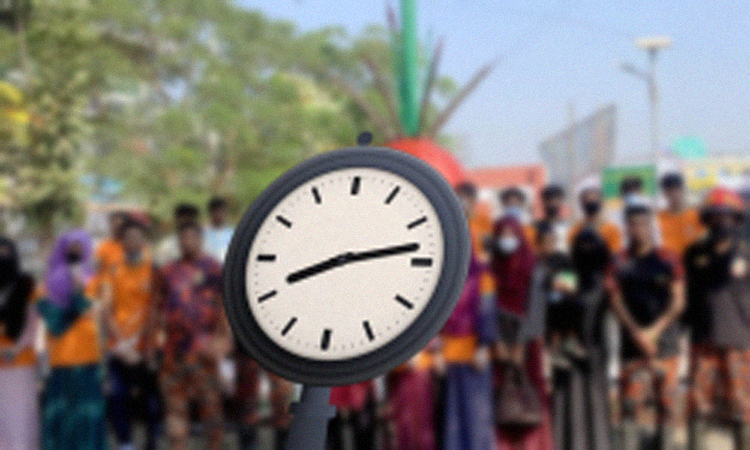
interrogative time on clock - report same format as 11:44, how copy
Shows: 8:13
